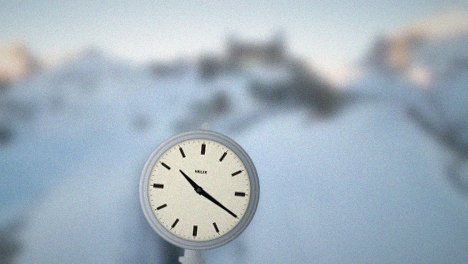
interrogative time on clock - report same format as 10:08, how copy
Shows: 10:20
